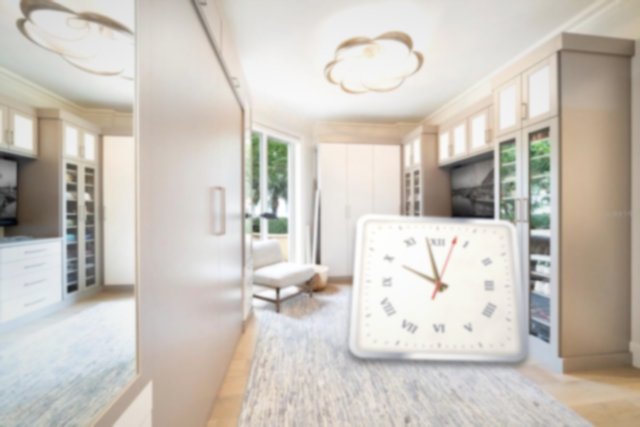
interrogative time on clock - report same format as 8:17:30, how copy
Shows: 9:58:03
